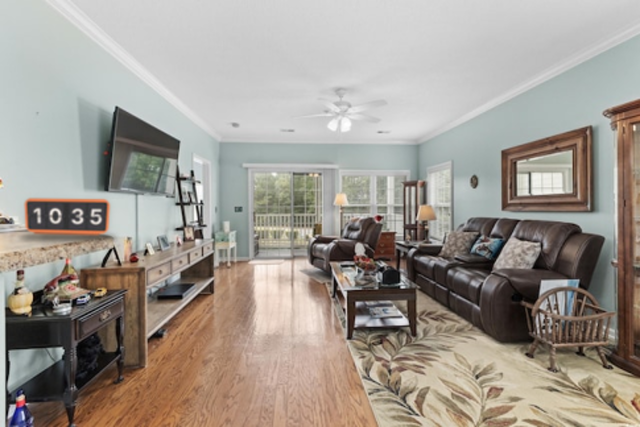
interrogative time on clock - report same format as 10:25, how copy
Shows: 10:35
